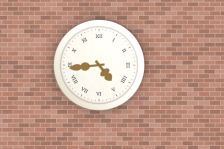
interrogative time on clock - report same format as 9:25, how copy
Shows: 4:44
